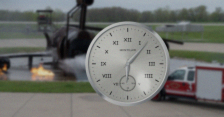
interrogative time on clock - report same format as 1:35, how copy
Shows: 6:07
